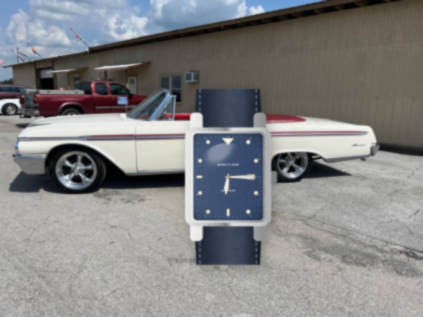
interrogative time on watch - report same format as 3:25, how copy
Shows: 6:15
